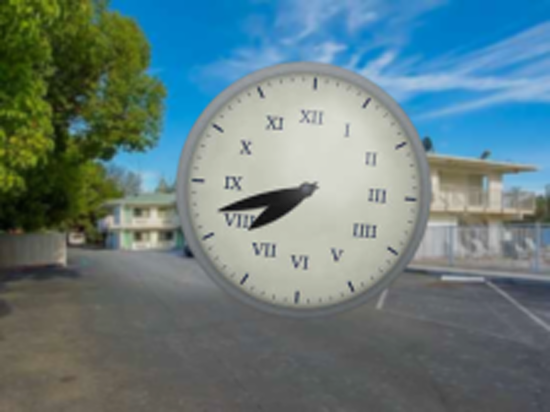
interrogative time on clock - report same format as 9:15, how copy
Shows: 7:42
